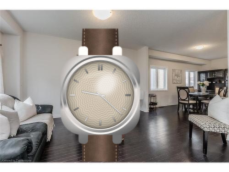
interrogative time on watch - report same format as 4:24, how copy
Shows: 9:22
